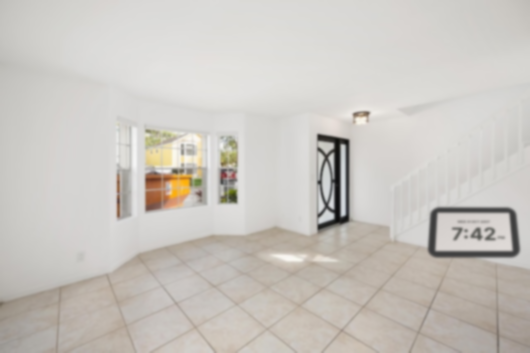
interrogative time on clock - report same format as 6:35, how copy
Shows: 7:42
